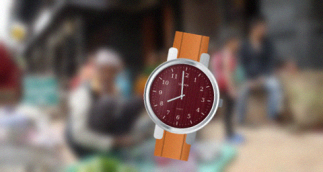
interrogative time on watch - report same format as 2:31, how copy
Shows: 7:59
